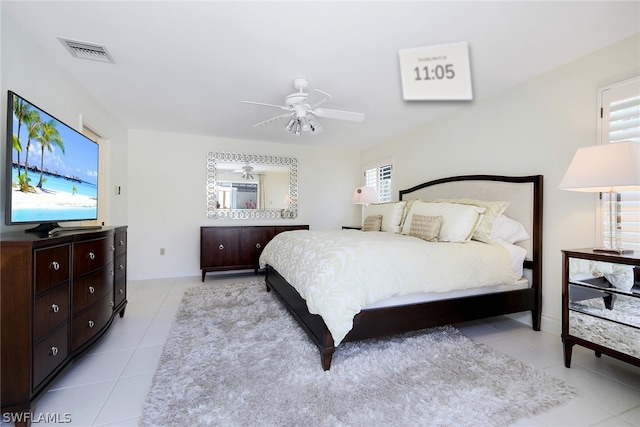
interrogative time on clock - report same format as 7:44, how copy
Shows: 11:05
